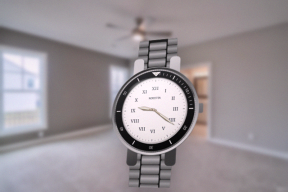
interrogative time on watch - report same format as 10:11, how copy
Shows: 9:21
